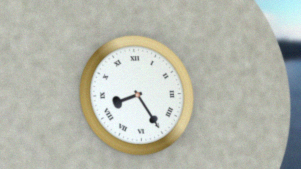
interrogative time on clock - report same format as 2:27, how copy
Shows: 8:25
